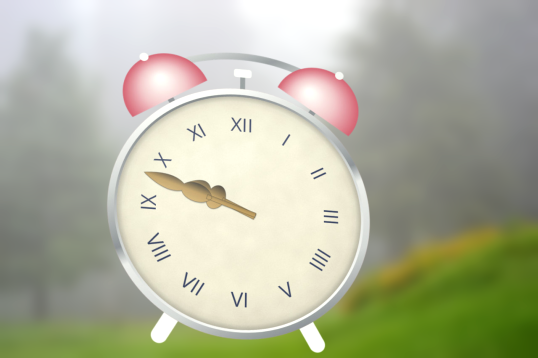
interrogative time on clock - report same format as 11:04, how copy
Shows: 9:48
